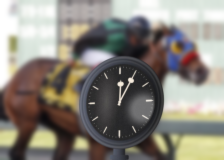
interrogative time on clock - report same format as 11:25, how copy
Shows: 12:05
